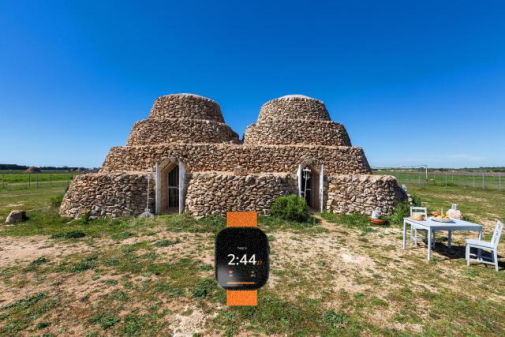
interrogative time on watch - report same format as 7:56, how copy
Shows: 2:44
